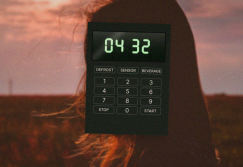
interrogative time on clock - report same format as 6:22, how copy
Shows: 4:32
